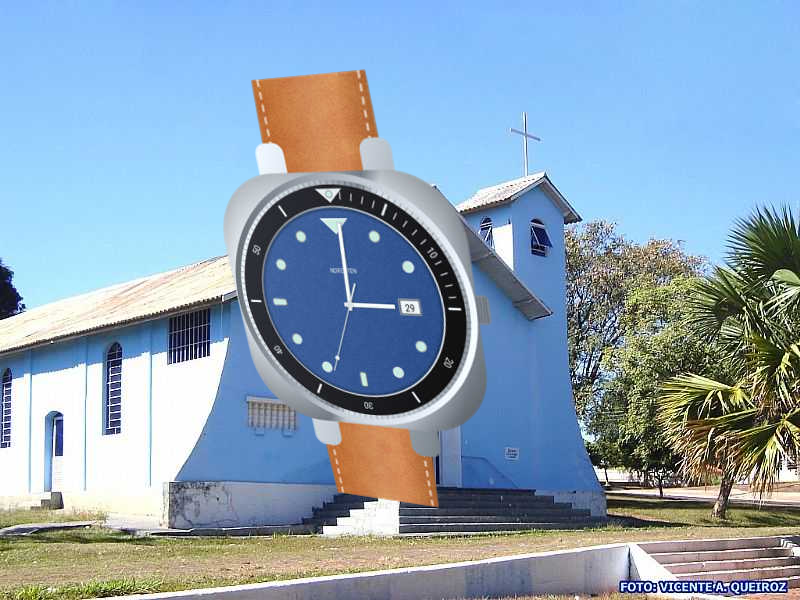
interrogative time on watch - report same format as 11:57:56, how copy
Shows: 3:00:34
